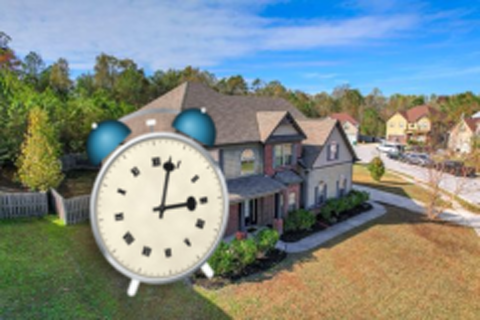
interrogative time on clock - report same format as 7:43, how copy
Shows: 3:03
